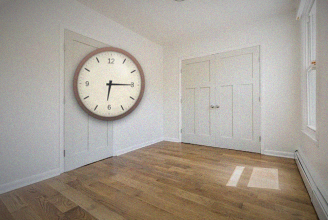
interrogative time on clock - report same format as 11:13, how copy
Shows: 6:15
